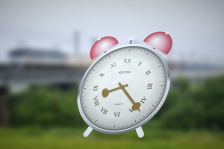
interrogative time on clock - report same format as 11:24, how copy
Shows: 8:23
